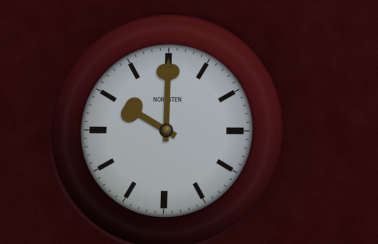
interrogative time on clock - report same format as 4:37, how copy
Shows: 10:00
